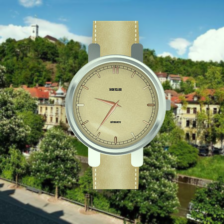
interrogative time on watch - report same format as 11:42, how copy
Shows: 9:36
